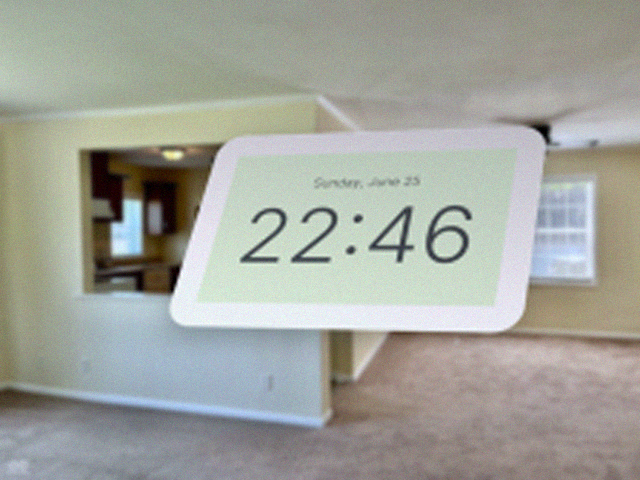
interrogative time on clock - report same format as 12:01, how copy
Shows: 22:46
